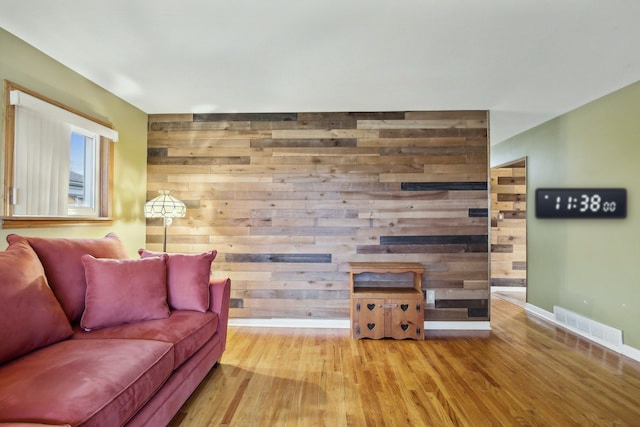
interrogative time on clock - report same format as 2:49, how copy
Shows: 11:38
